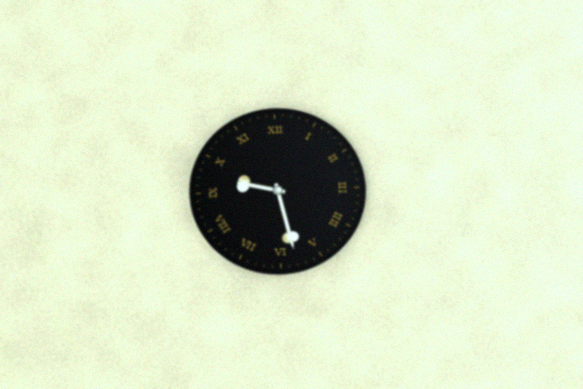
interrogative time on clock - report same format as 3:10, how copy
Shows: 9:28
